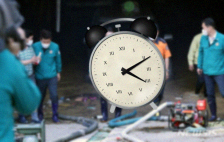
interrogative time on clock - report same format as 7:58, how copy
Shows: 4:11
